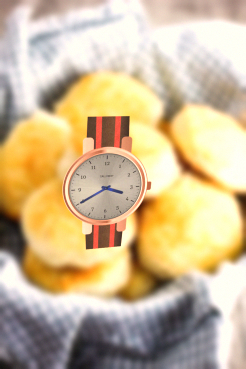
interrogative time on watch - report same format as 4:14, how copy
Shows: 3:40
